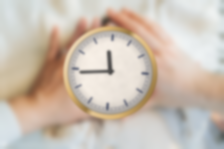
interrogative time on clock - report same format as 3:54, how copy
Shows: 11:44
